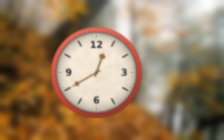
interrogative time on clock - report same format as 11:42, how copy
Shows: 12:40
